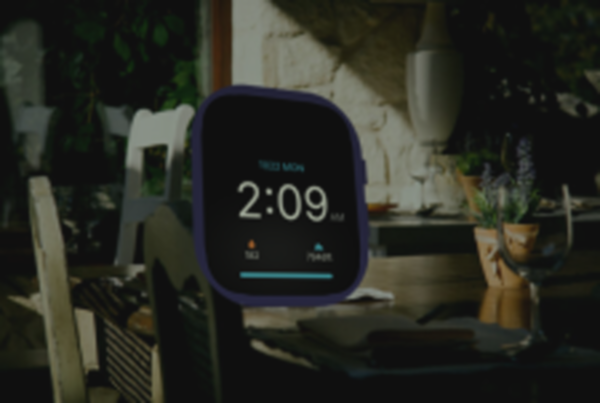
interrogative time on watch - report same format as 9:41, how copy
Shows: 2:09
